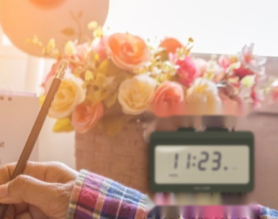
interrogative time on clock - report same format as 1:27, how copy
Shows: 11:23
